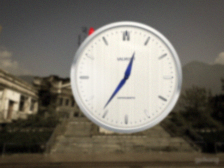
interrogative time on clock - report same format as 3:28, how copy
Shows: 12:36
